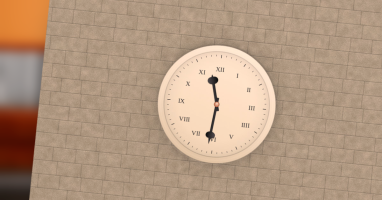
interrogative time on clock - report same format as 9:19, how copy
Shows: 11:31
